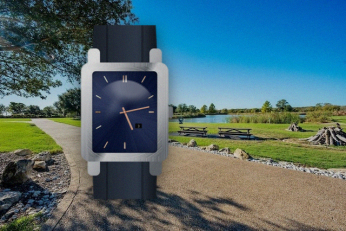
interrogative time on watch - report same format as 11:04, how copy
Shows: 5:13
